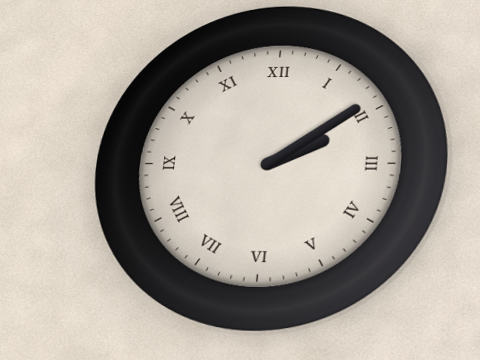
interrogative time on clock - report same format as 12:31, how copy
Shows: 2:09
